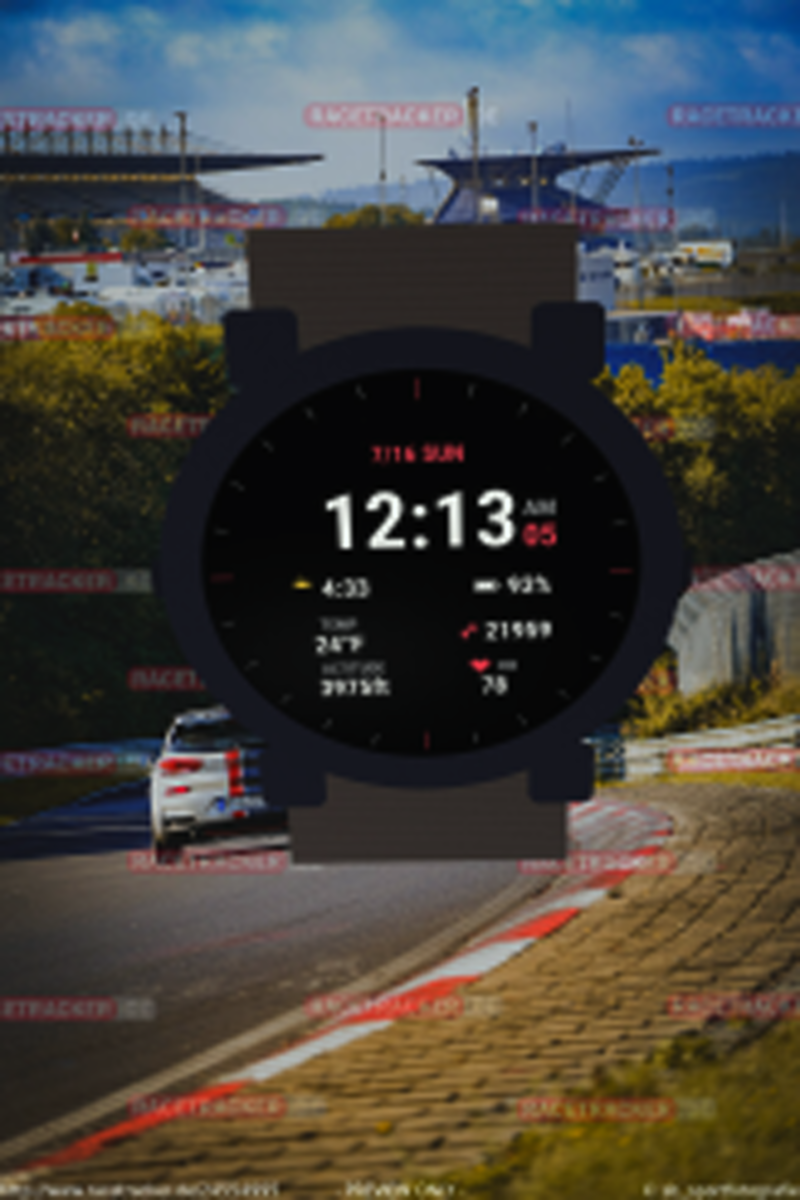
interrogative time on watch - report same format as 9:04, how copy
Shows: 12:13
